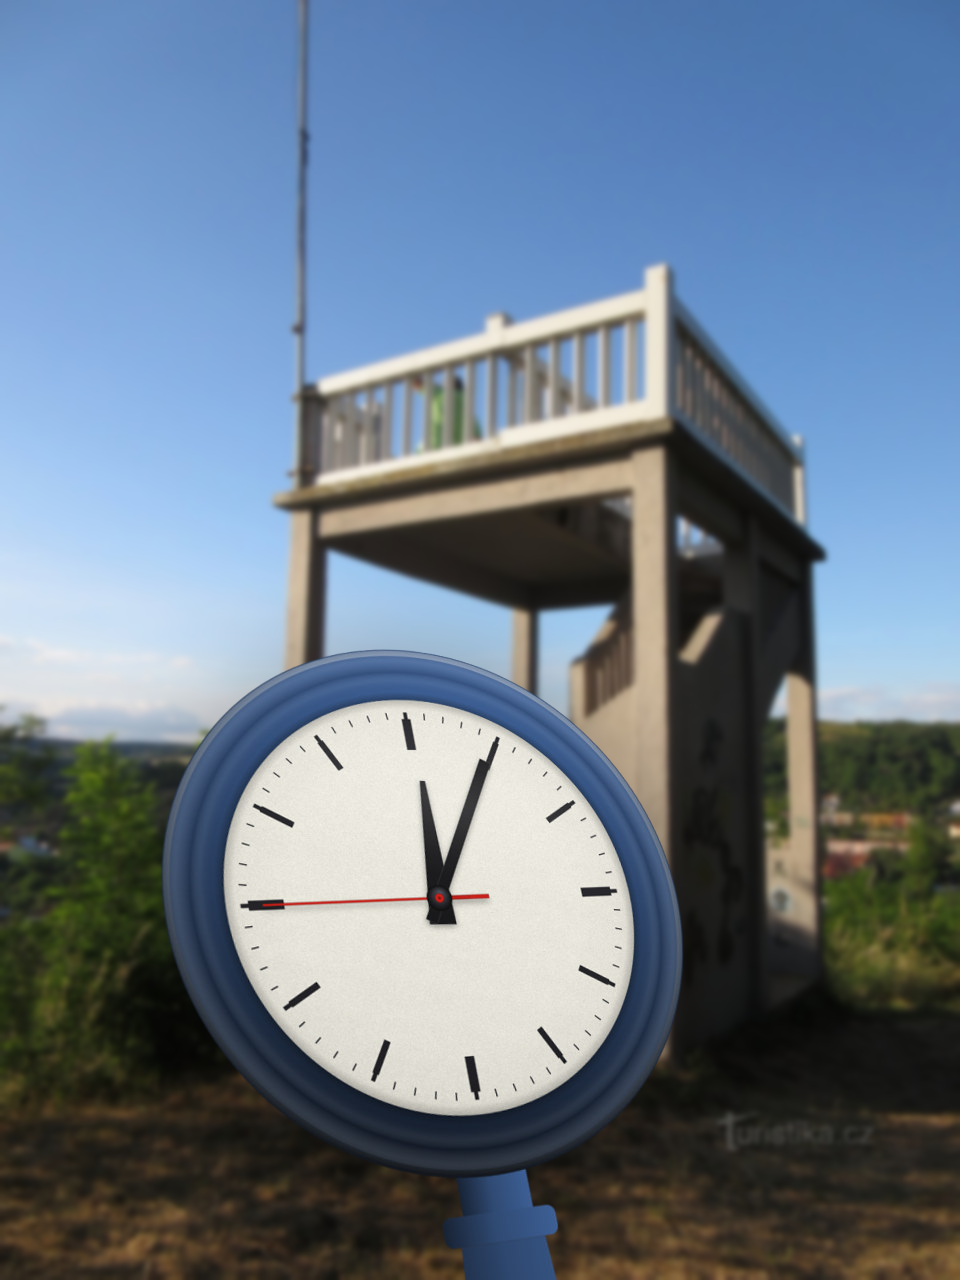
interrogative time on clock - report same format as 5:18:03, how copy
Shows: 12:04:45
